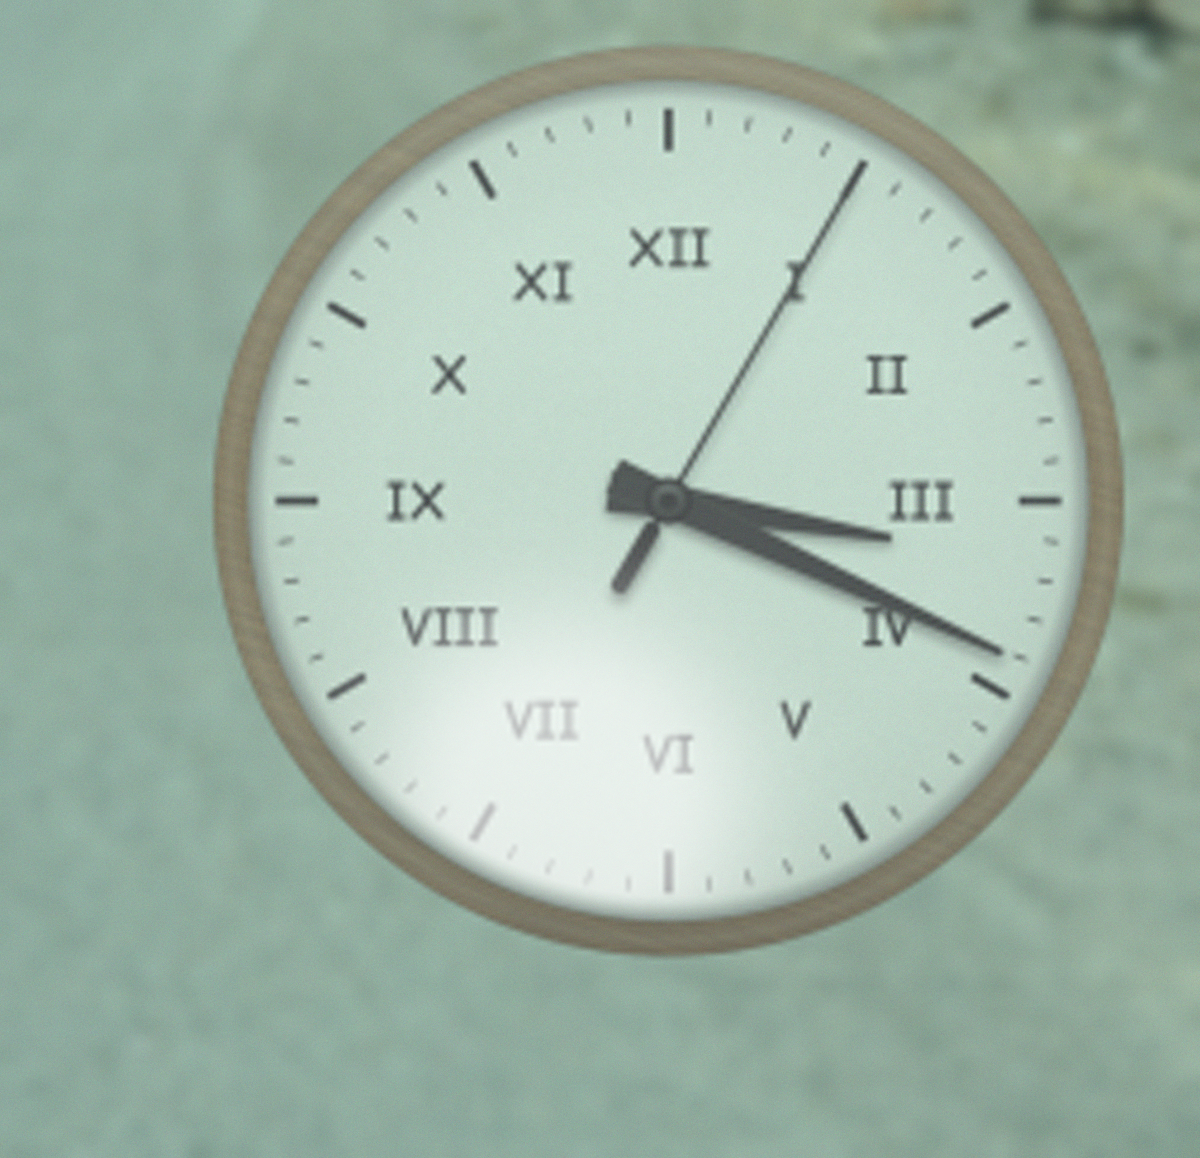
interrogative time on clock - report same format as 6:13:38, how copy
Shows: 3:19:05
